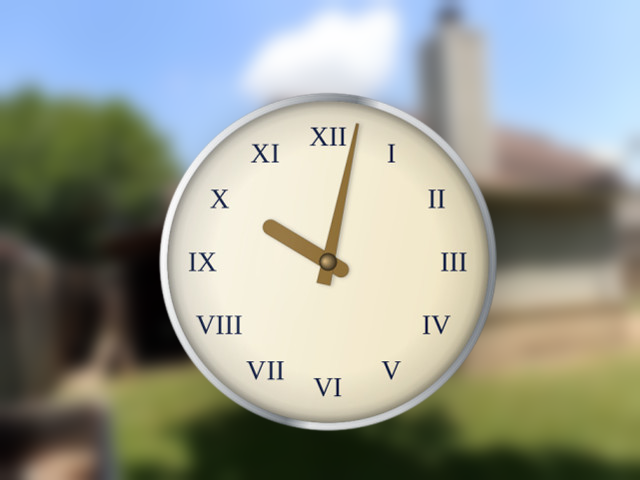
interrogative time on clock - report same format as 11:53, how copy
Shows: 10:02
